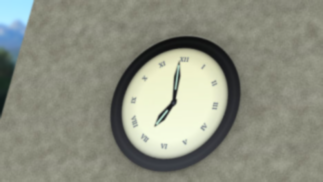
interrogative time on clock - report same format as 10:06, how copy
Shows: 6:59
